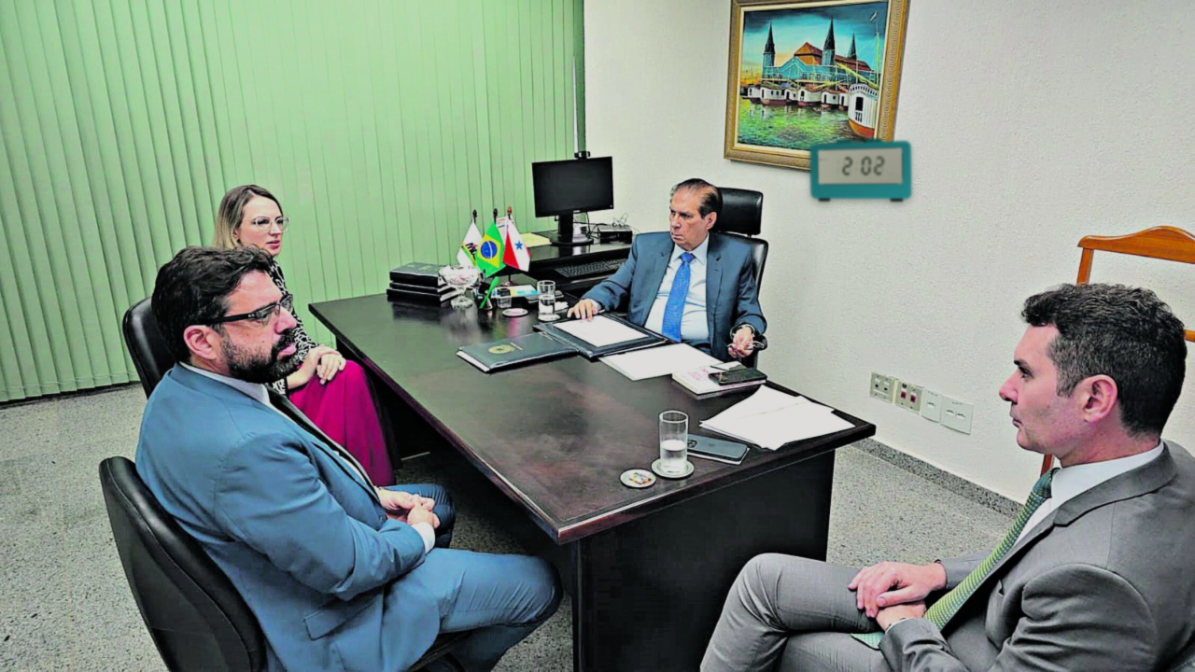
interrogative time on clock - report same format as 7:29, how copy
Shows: 2:02
